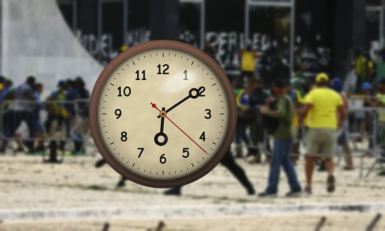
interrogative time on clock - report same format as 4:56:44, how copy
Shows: 6:09:22
